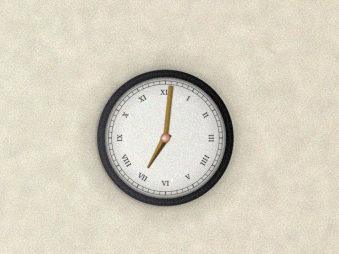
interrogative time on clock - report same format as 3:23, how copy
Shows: 7:01
